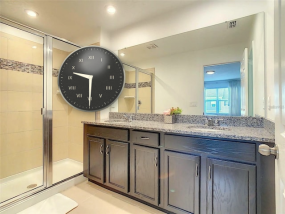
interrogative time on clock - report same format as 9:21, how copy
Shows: 9:30
